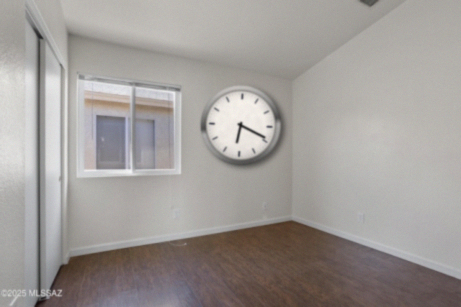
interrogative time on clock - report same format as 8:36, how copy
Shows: 6:19
